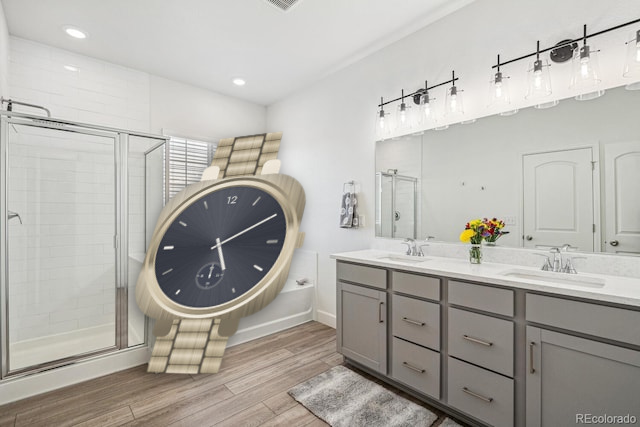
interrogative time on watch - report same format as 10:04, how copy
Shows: 5:10
